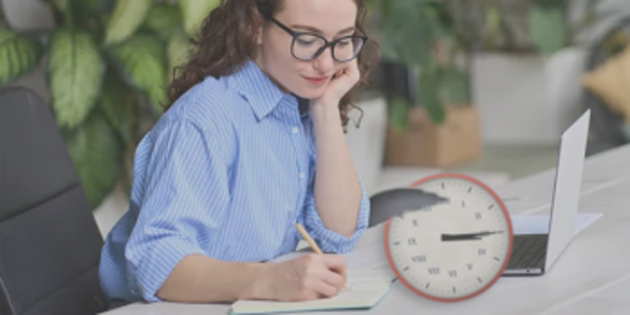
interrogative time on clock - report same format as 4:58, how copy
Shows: 3:15
